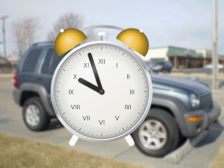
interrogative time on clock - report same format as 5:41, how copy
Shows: 9:57
